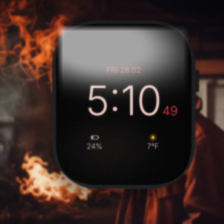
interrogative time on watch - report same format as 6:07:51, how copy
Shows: 5:10:49
